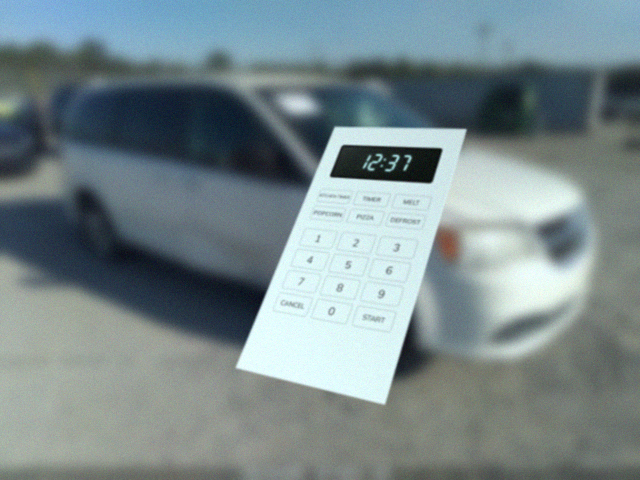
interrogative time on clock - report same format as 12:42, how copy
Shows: 12:37
